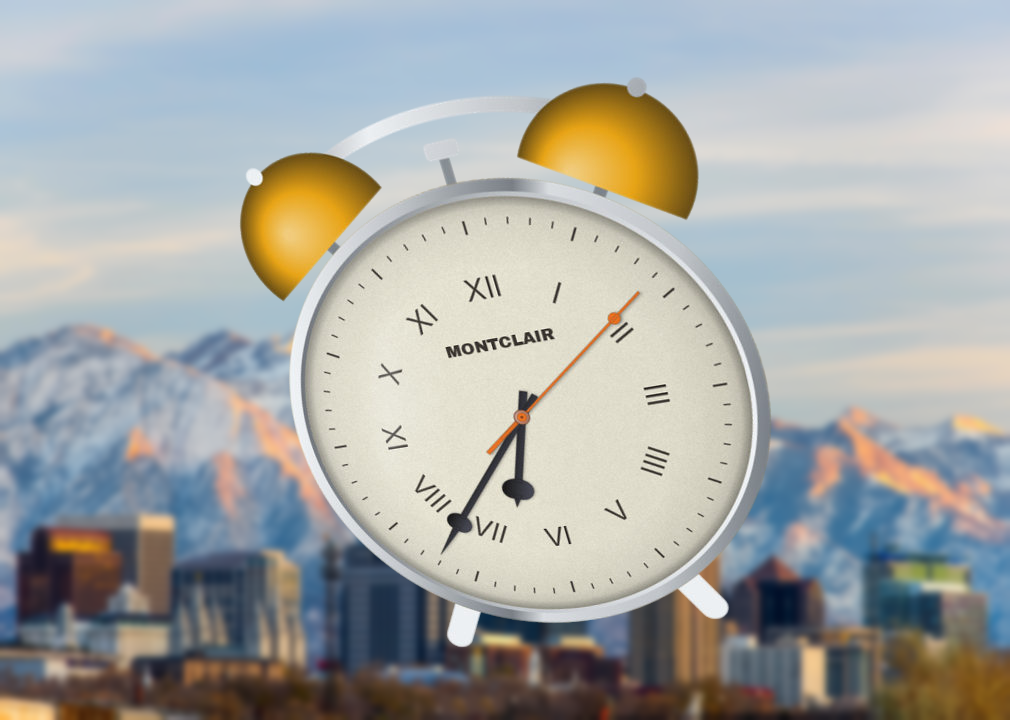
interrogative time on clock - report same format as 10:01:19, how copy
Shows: 6:37:09
